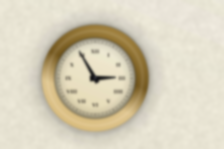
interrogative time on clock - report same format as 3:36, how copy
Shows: 2:55
